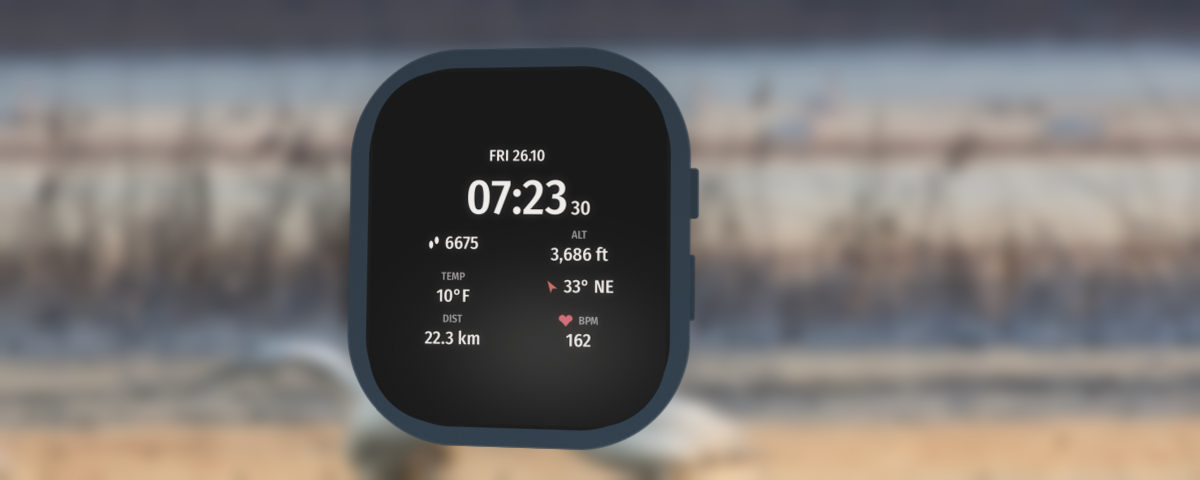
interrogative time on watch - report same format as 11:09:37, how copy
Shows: 7:23:30
